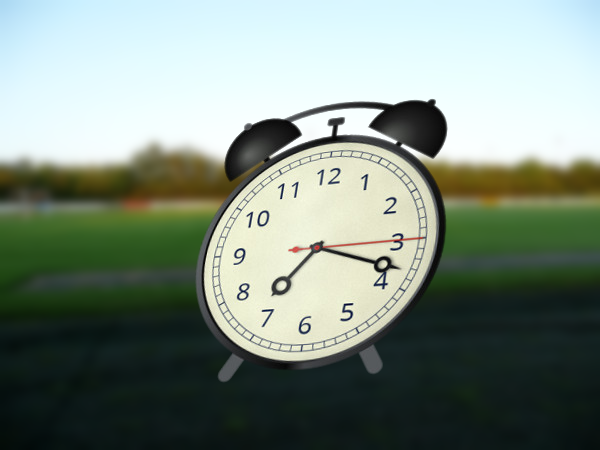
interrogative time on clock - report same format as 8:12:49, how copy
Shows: 7:18:15
